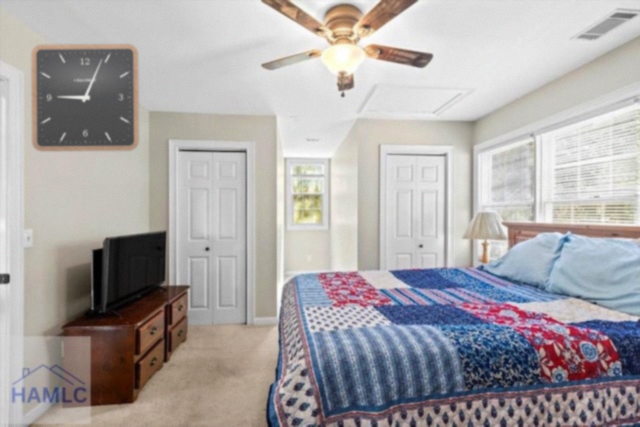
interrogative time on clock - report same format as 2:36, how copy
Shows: 9:04
